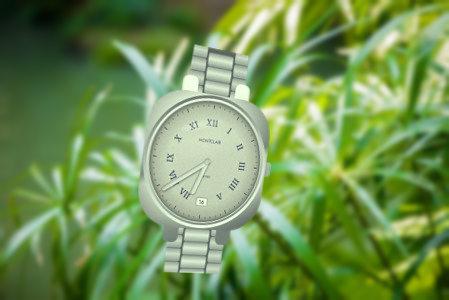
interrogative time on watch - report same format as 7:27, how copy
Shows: 6:39
